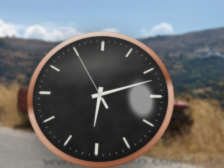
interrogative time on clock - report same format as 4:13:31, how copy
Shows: 6:11:55
